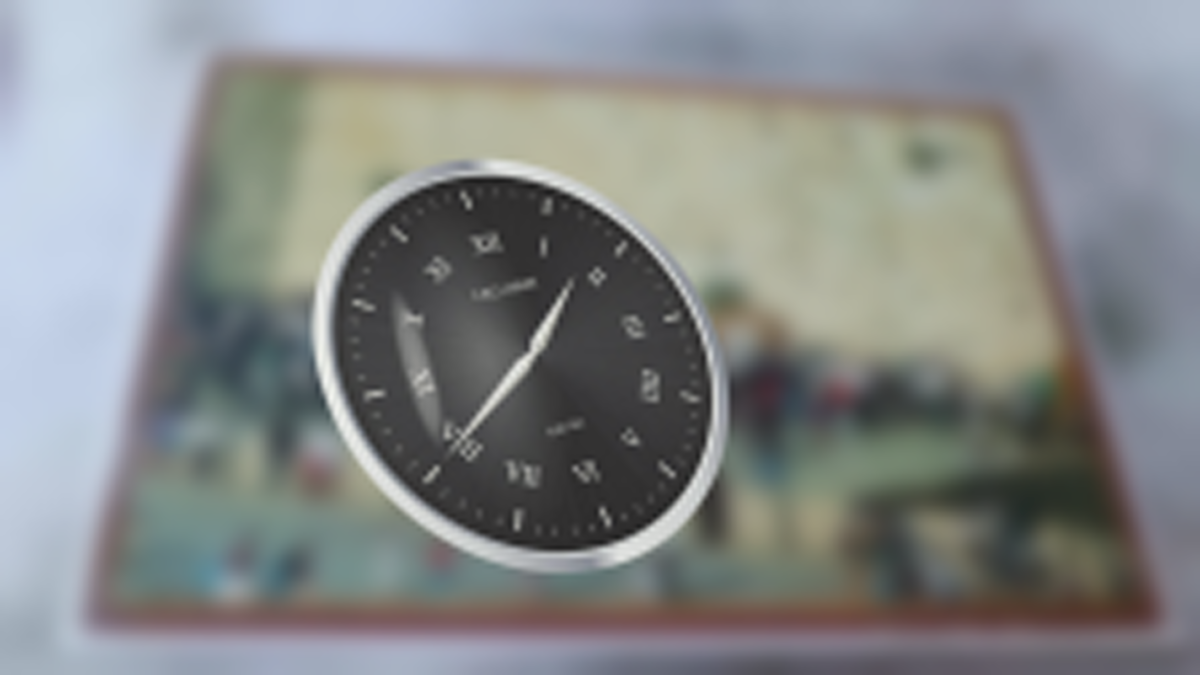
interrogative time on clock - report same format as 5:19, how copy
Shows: 1:40
